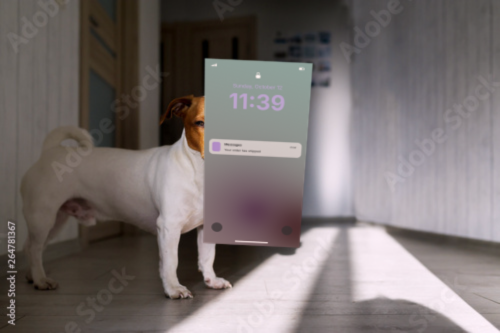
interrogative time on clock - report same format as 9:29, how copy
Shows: 11:39
